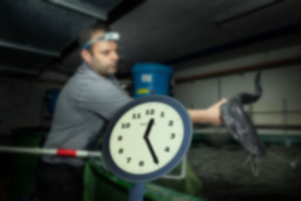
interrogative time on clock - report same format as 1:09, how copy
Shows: 12:25
